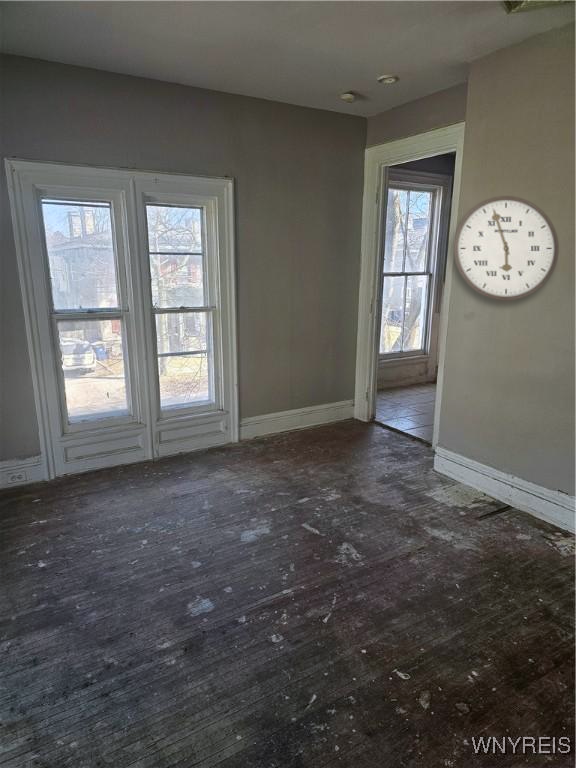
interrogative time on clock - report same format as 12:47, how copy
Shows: 5:57
